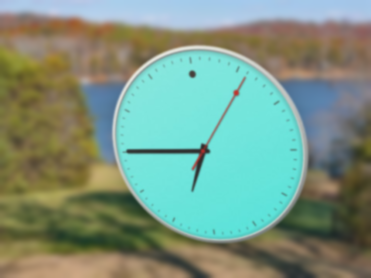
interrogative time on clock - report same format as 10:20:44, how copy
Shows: 6:45:06
